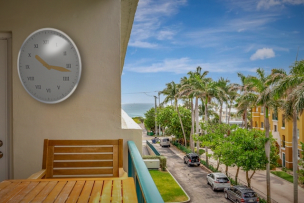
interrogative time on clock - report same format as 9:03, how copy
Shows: 10:17
